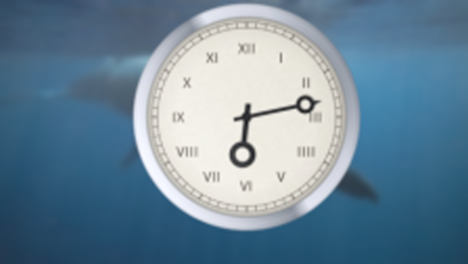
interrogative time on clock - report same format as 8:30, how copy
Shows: 6:13
